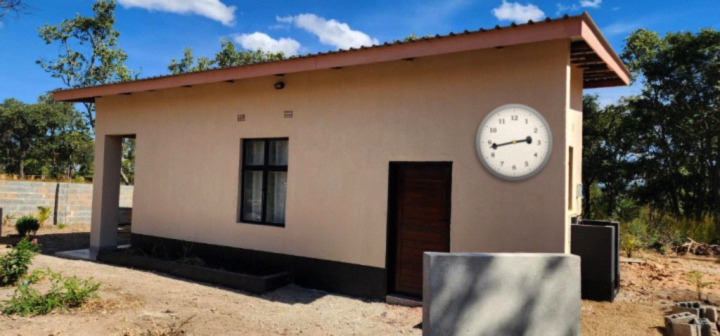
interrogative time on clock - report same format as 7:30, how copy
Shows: 2:43
